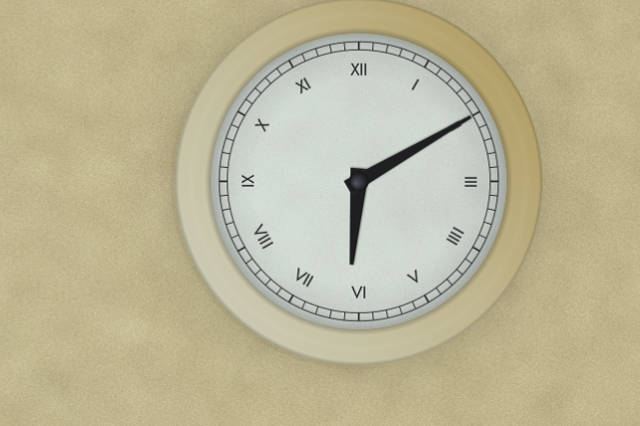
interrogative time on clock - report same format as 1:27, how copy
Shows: 6:10
